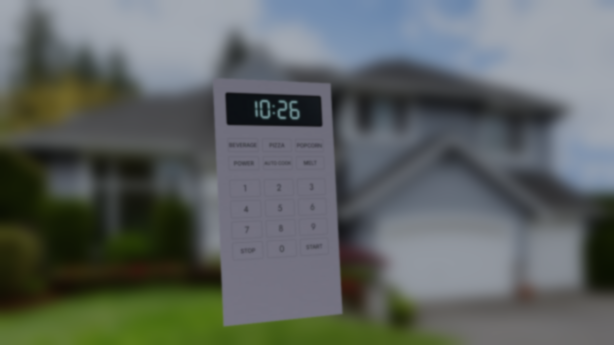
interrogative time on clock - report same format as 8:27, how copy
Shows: 10:26
